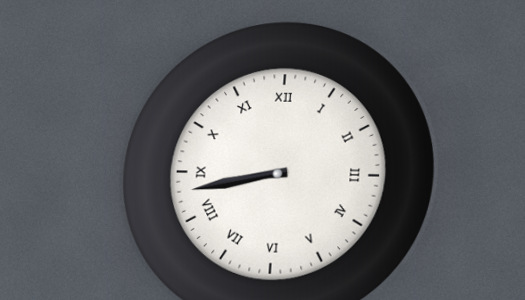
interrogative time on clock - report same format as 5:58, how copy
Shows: 8:43
